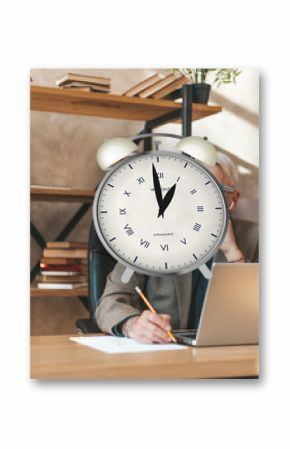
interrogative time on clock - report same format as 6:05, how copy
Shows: 12:59
